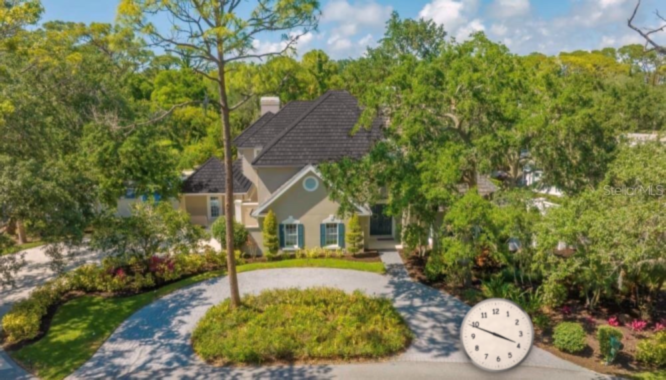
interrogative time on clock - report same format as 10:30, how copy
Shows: 3:49
